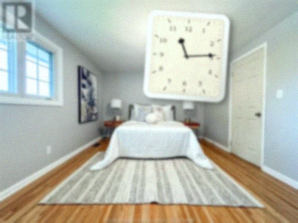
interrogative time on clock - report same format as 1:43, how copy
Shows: 11:14
